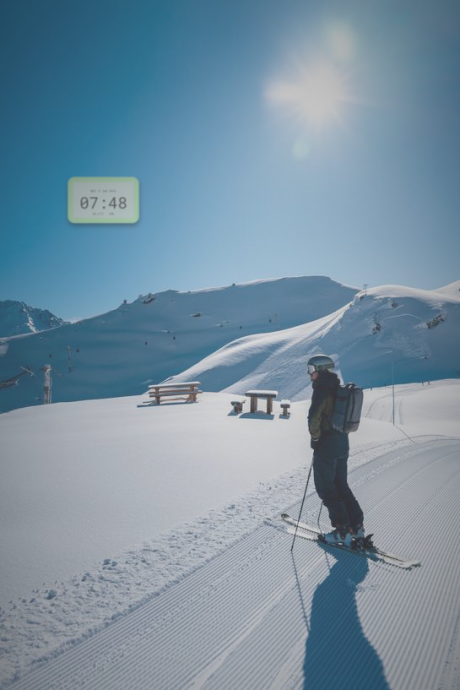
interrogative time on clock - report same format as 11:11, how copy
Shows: 7:48
